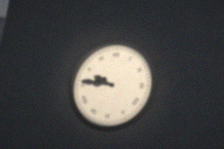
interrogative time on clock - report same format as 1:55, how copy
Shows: 9:46
